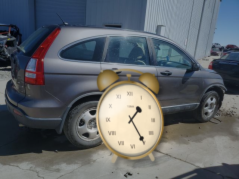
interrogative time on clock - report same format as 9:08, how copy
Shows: 1:25
